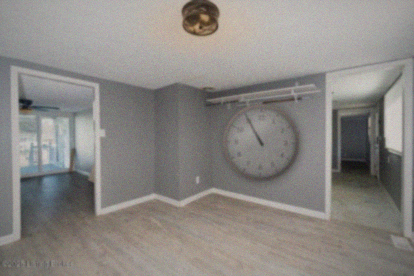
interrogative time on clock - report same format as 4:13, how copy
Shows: 10:55
